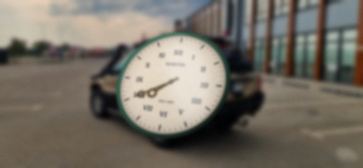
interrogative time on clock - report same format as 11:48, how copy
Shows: 7:40
